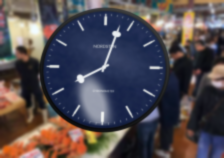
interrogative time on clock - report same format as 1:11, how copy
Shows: 8:03
